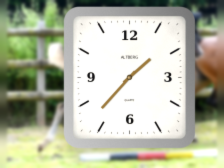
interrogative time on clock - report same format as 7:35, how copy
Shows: 1:37
